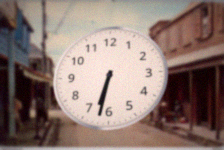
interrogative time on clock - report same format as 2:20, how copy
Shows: 6:32
